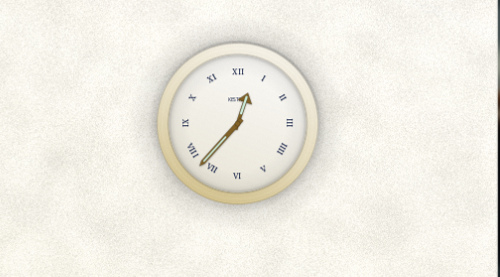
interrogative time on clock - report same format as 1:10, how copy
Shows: 12:37
